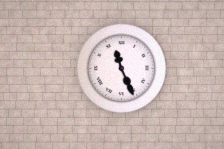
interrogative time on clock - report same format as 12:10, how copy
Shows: 11:26
